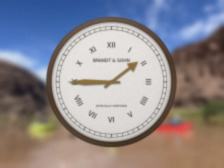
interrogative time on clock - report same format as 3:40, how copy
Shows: 1:45
